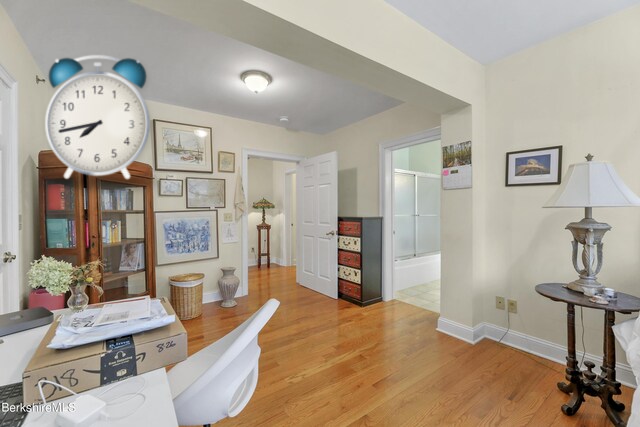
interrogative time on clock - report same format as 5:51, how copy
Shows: 7:43
